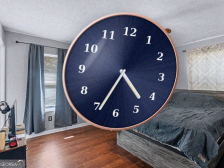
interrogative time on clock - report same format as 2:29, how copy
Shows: 4:34
